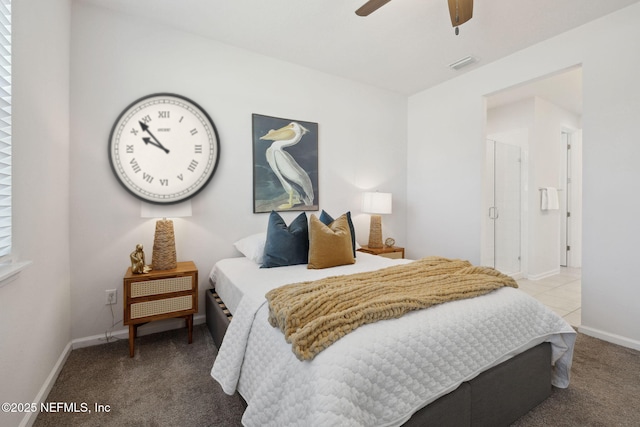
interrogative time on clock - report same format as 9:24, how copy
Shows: 9:53
